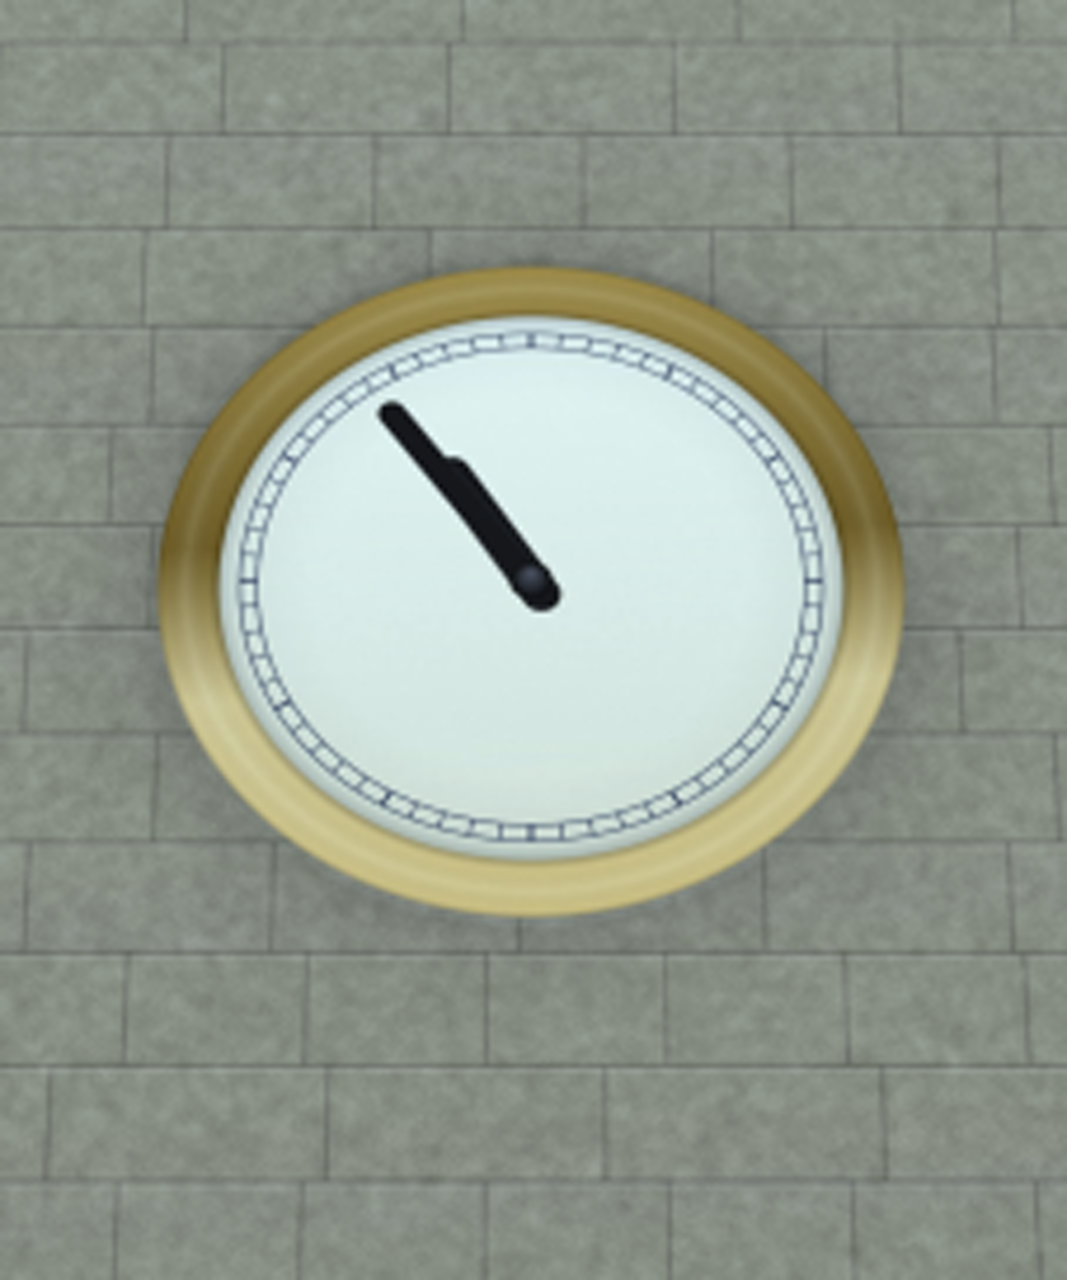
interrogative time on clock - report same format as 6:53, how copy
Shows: 10:54
